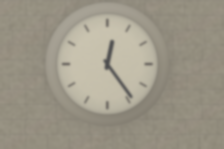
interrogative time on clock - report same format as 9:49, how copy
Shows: 12:24
